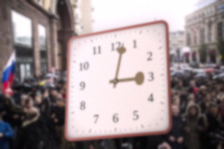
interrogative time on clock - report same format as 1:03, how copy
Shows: 3:02
